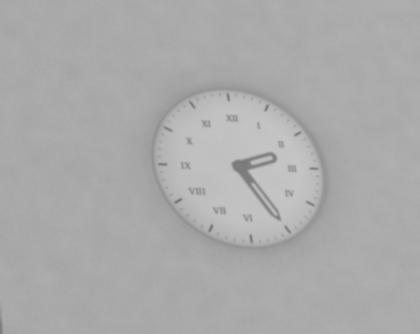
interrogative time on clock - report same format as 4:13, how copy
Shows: 2:25
